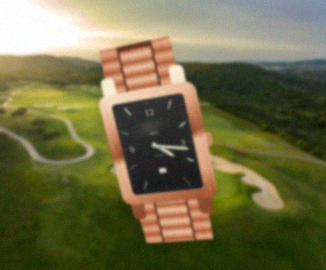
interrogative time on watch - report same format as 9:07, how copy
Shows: 4:17
